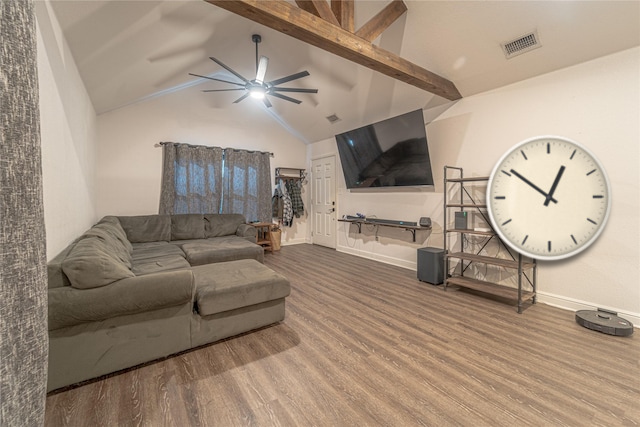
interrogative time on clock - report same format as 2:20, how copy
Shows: 12:51
